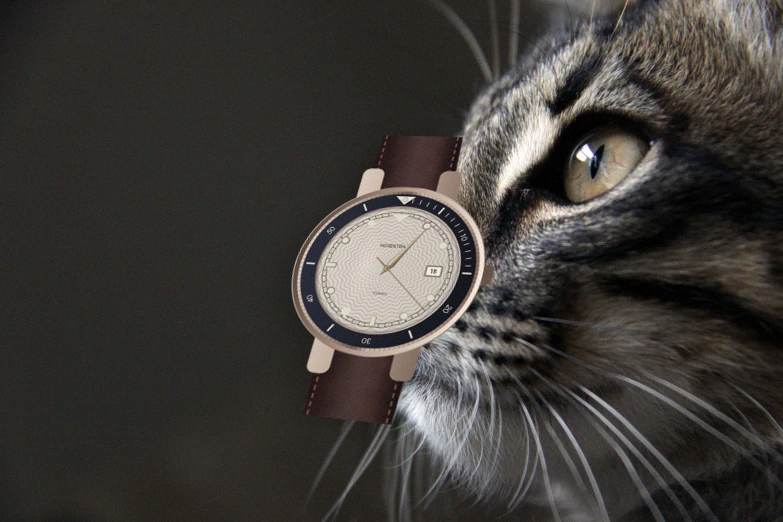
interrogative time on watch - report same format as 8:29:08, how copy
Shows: 1:05:22
